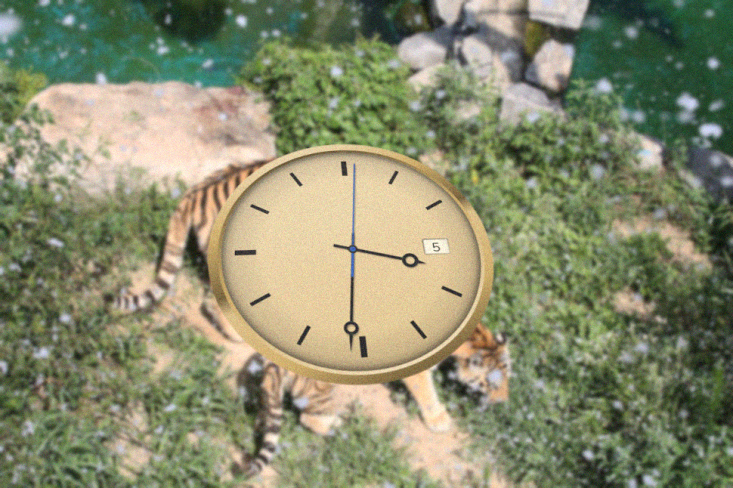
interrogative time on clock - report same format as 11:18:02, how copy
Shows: 3:31:01
